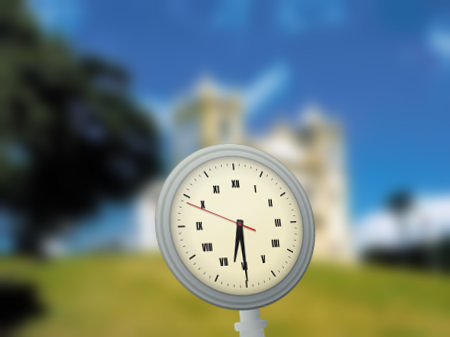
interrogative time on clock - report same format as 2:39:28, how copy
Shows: 6:29:49
